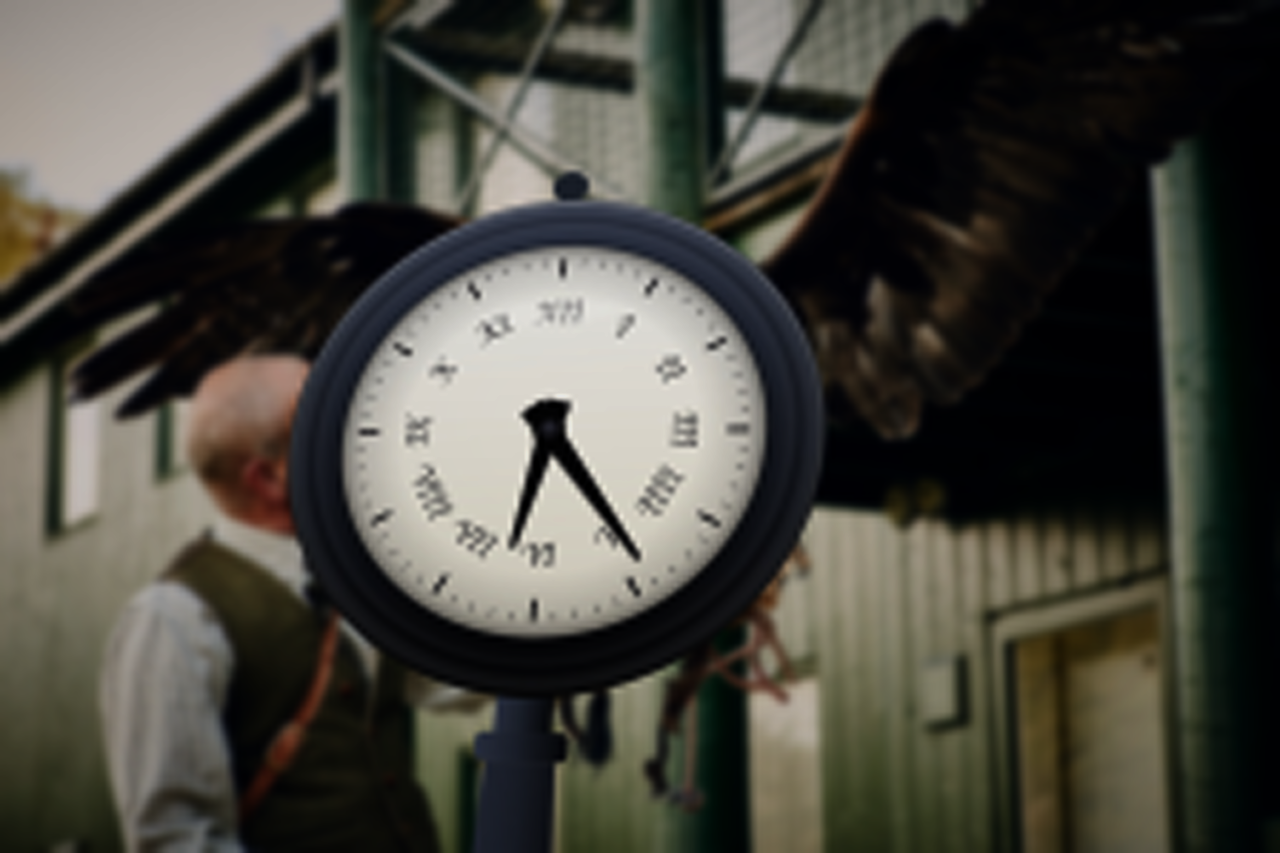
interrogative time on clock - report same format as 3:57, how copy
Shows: 6:24
